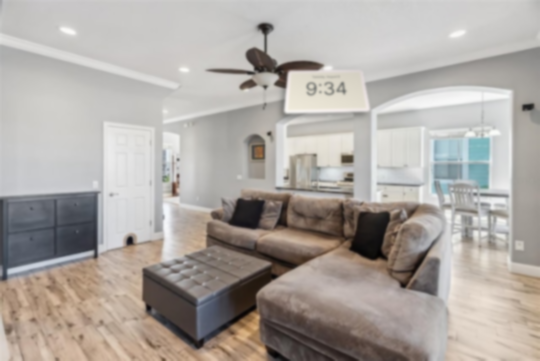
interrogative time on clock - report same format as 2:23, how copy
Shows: 9:34
